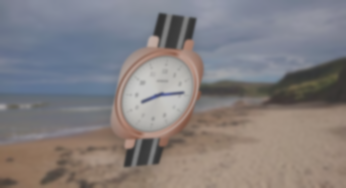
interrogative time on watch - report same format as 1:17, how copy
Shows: 8:14
